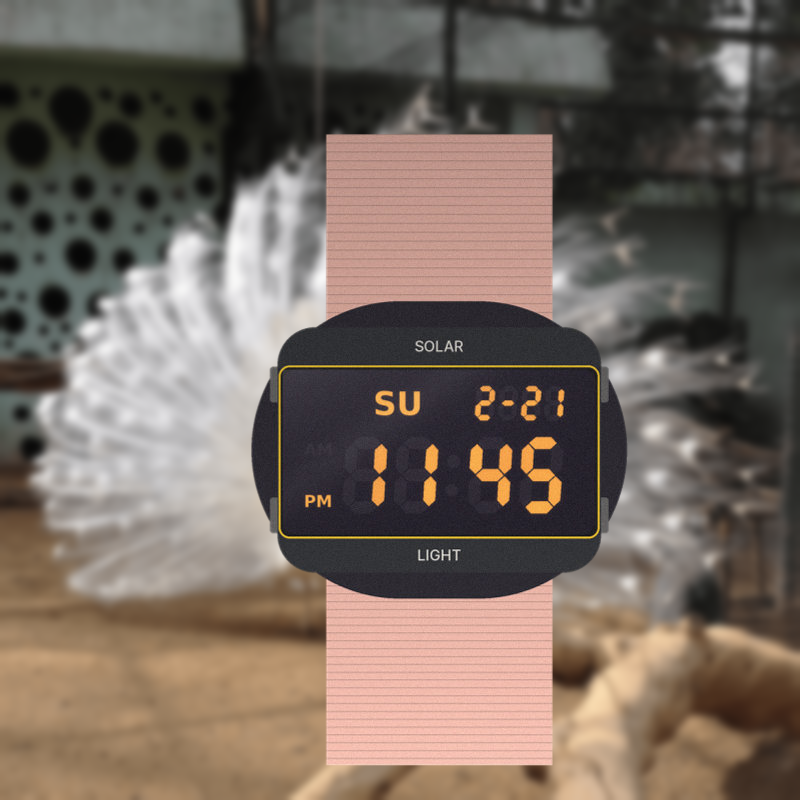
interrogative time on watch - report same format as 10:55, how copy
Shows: 11:45
